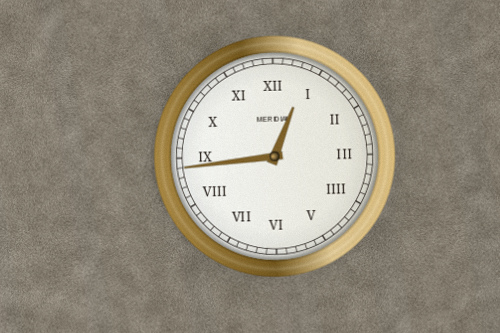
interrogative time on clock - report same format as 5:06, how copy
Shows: 12:44
